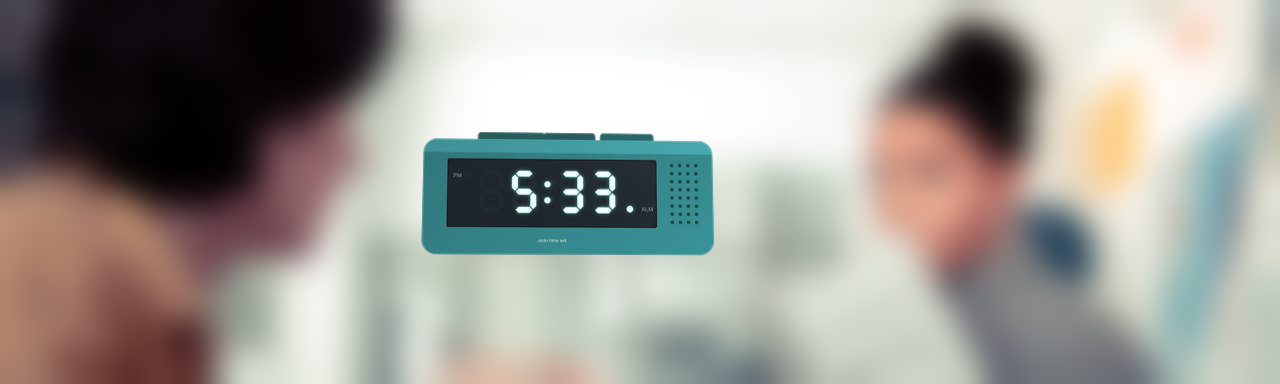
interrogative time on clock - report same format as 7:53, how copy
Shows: 5:33
